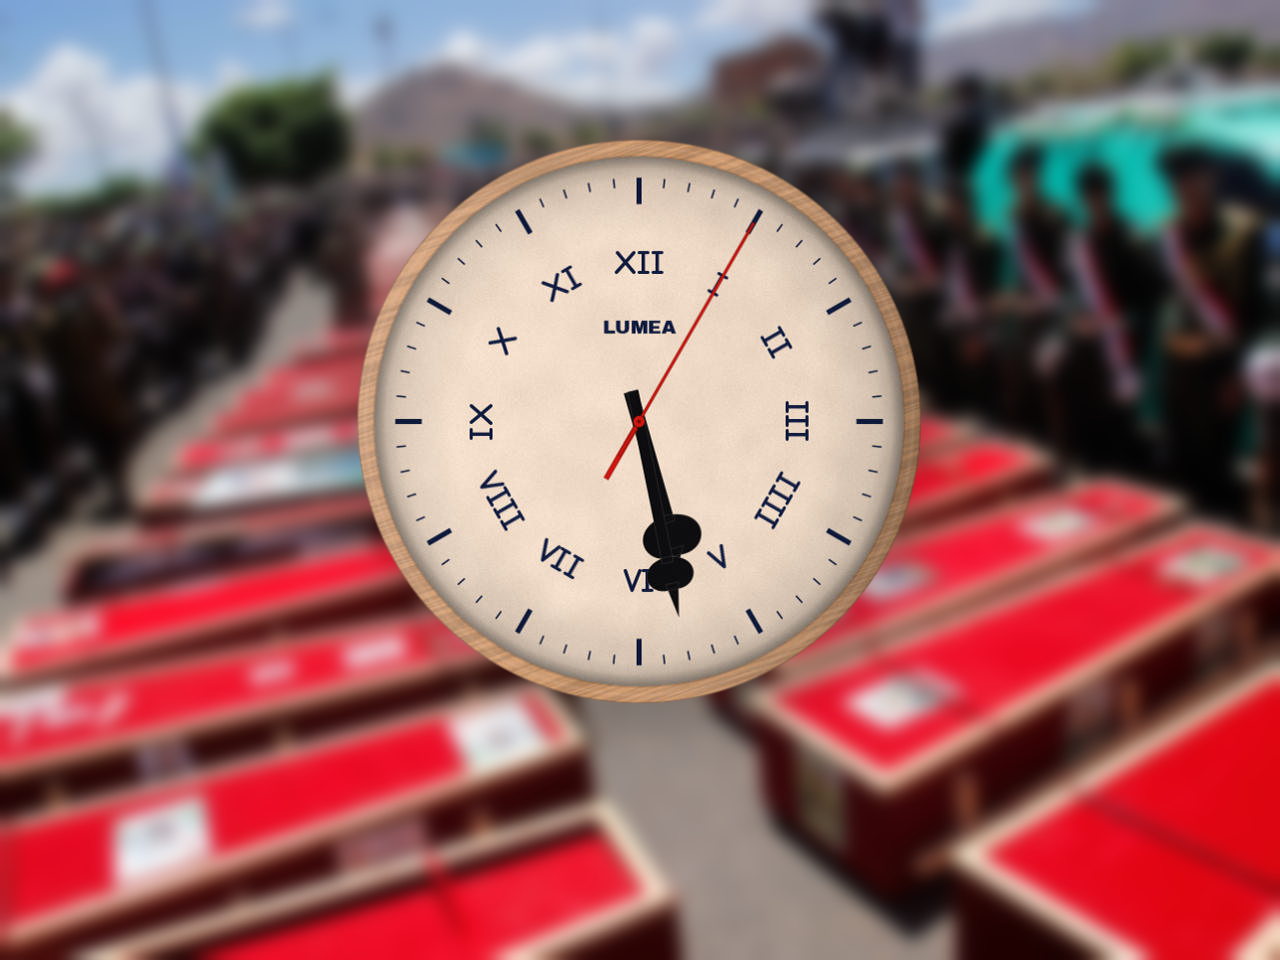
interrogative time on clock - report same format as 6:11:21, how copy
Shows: 5:28:05
